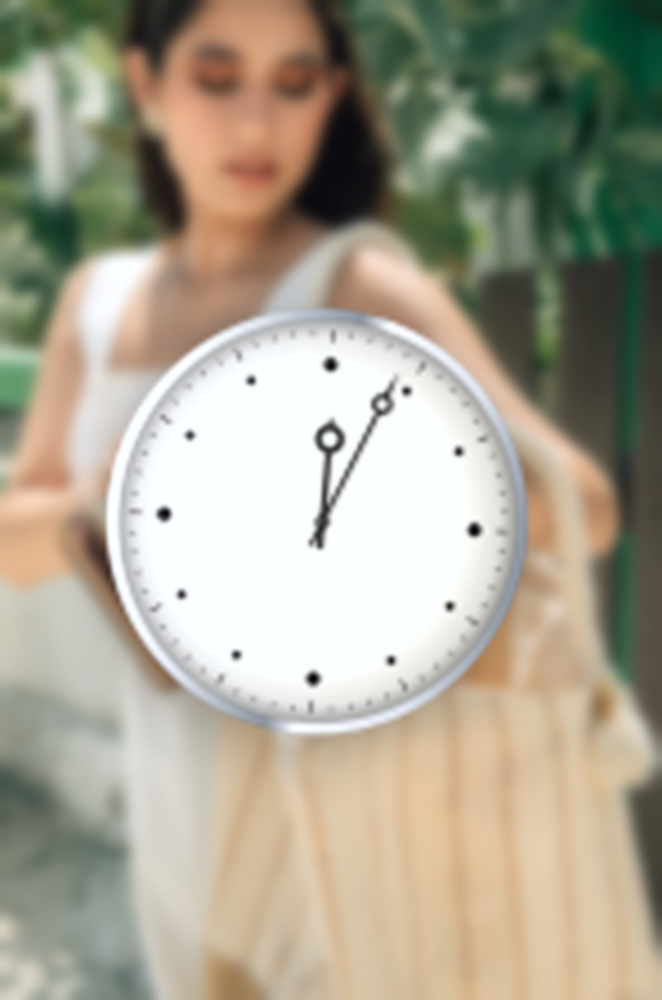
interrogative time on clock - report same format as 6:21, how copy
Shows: 12:04
